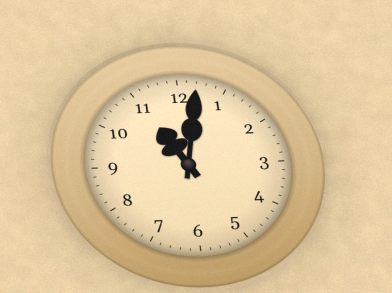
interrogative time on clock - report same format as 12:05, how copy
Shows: 11:02
